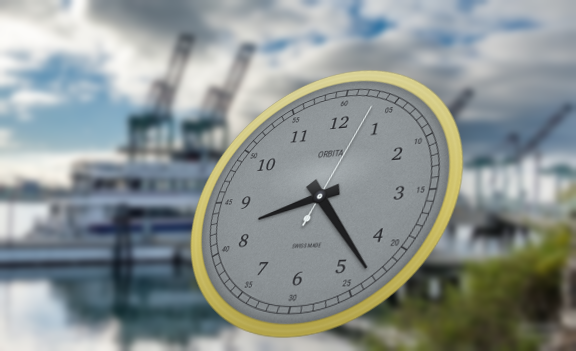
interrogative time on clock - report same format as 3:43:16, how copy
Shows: 8:23:03
